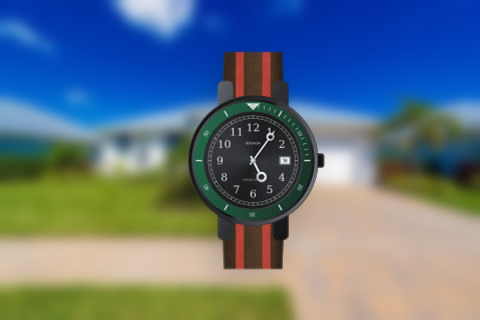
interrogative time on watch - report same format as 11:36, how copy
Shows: 5:06
